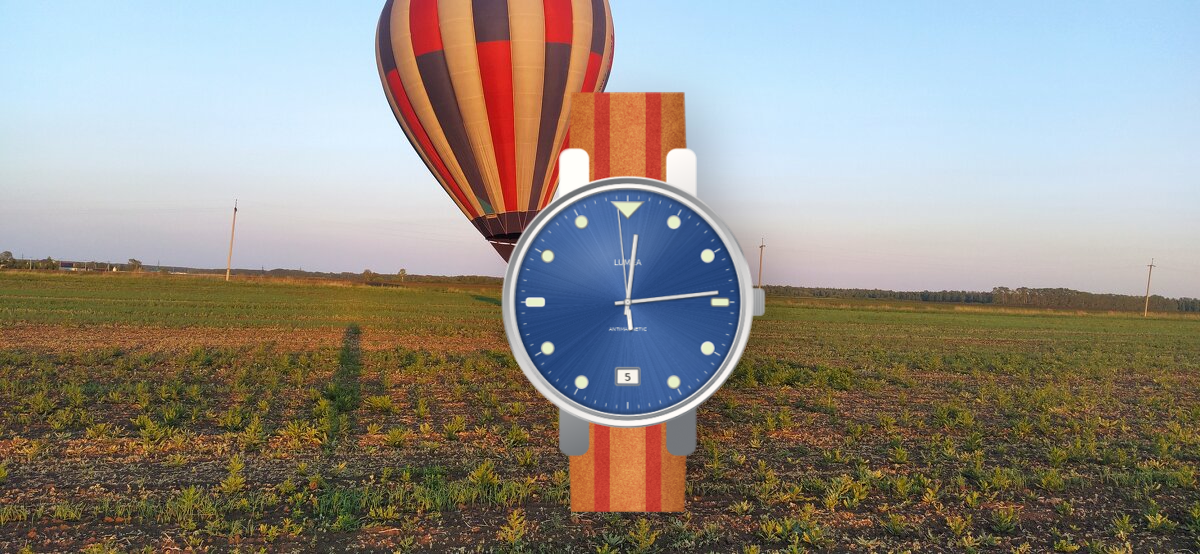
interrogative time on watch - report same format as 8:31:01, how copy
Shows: 12:13:59
